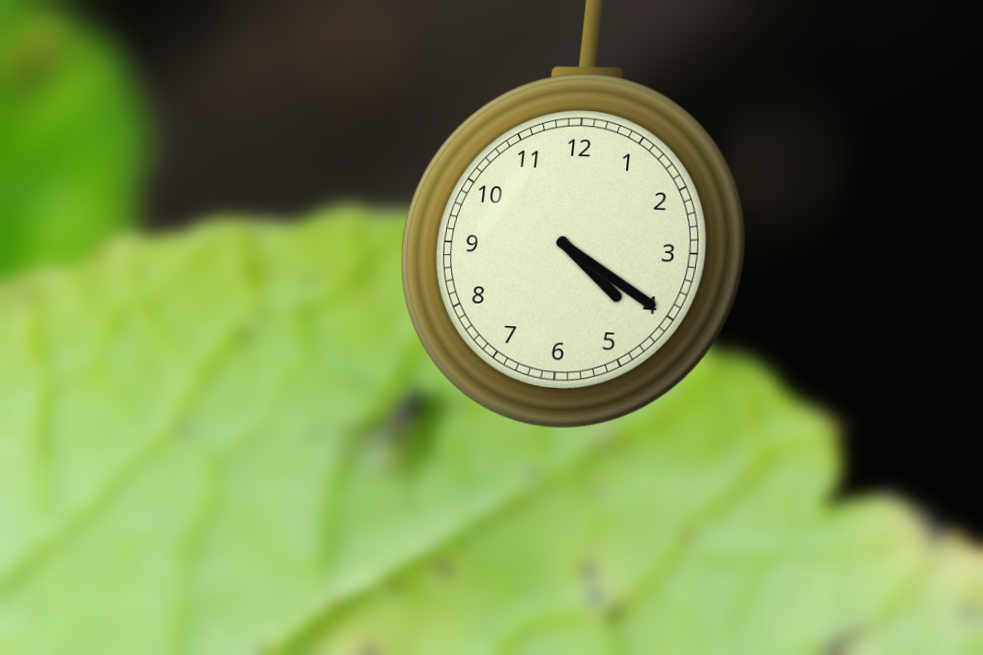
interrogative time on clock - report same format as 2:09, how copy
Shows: 4:20
